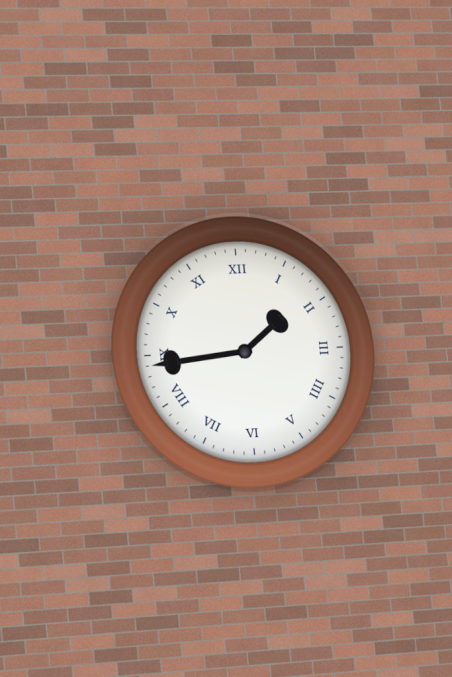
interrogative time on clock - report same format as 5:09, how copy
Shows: 1:44
